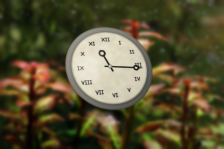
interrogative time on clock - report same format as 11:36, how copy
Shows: 11:16
